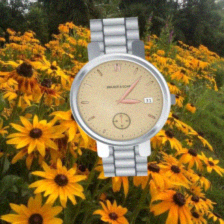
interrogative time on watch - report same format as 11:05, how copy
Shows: 3:07
